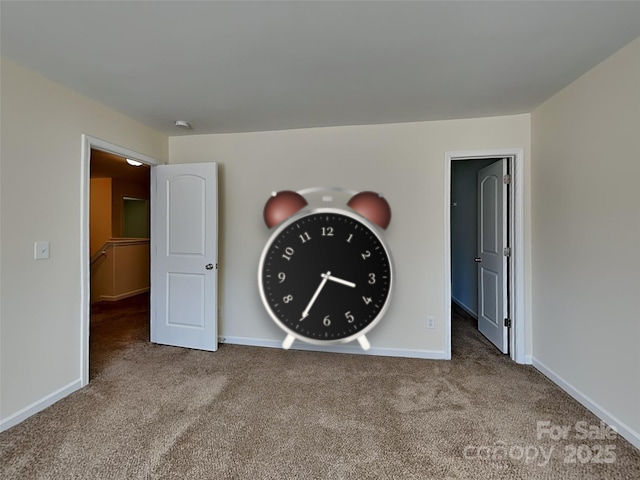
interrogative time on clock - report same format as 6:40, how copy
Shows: 3:35
